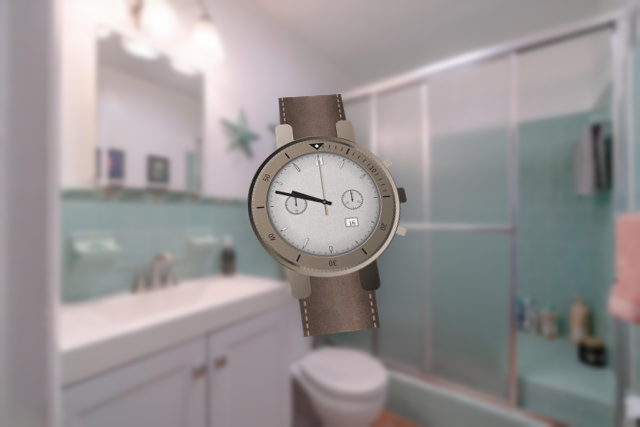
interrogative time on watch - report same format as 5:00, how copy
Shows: 9:48
